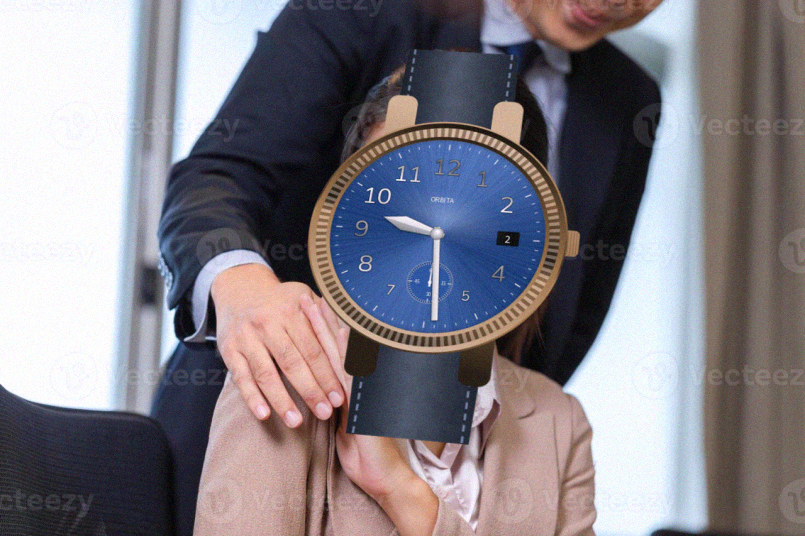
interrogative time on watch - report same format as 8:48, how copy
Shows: 9:29
